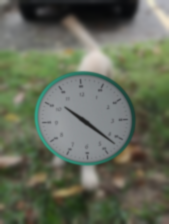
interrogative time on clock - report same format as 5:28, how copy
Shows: 10:22
